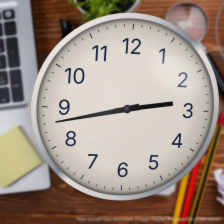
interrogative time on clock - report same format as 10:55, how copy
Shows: 2:43
